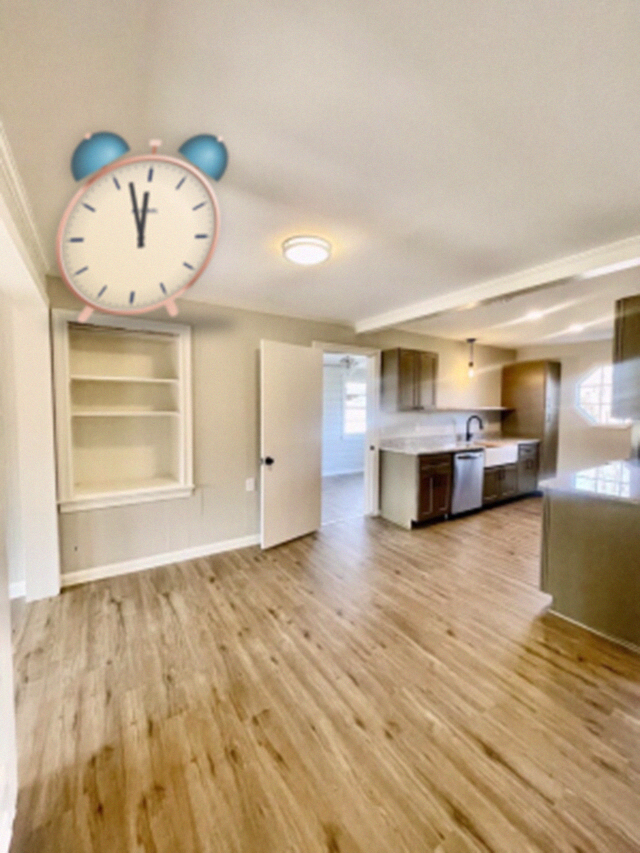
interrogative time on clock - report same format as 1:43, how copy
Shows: 11:57
